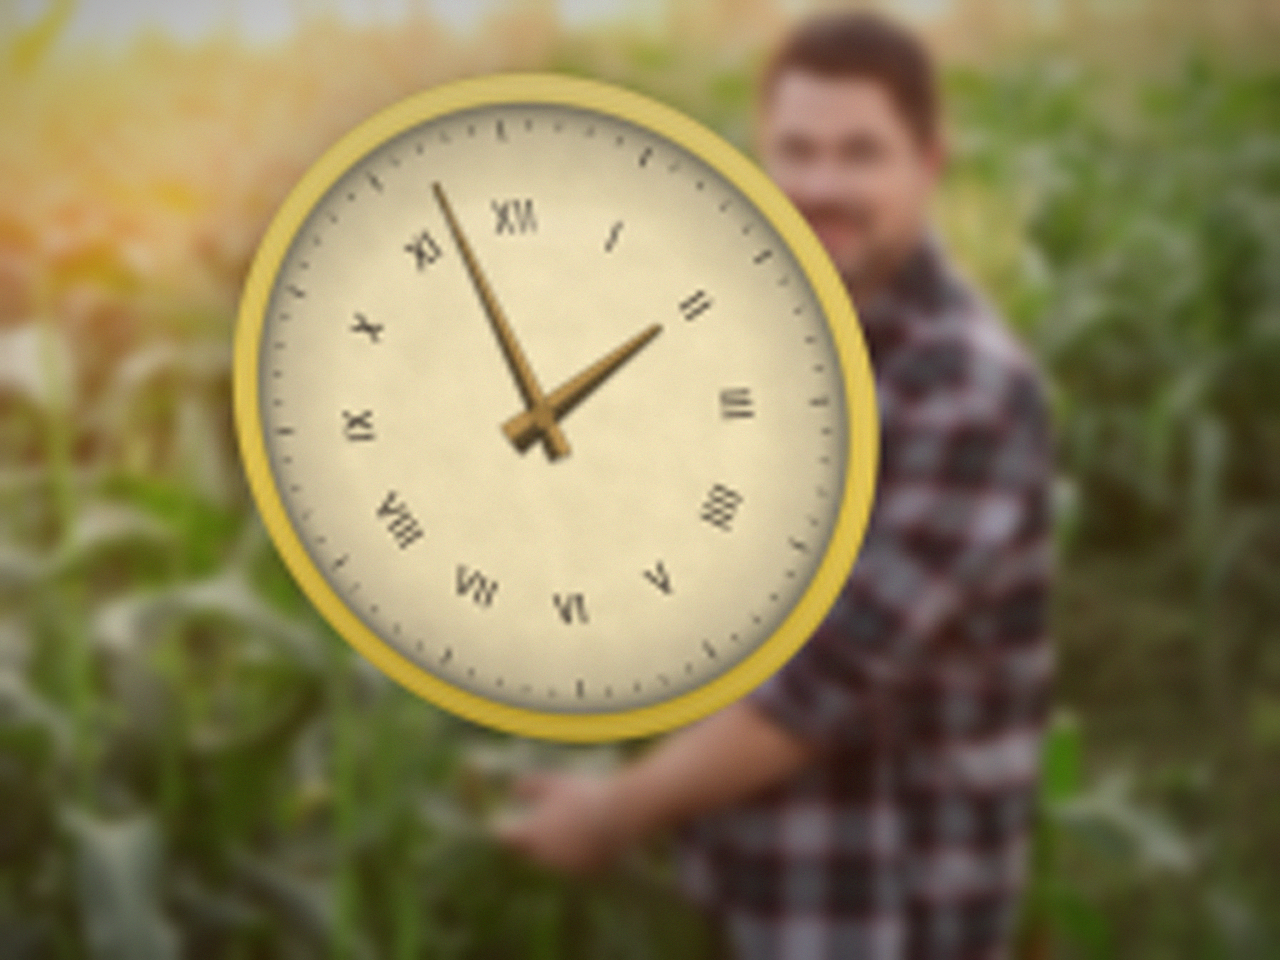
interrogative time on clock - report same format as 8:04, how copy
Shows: 1:57
